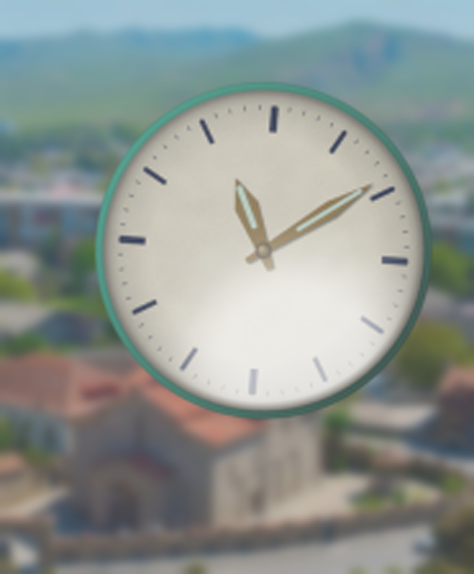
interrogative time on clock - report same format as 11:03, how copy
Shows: 11:09
